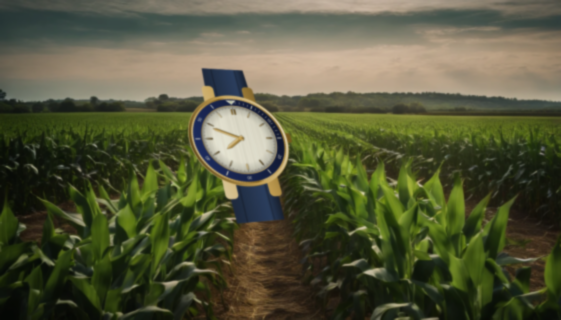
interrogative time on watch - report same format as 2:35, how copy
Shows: 7:49
